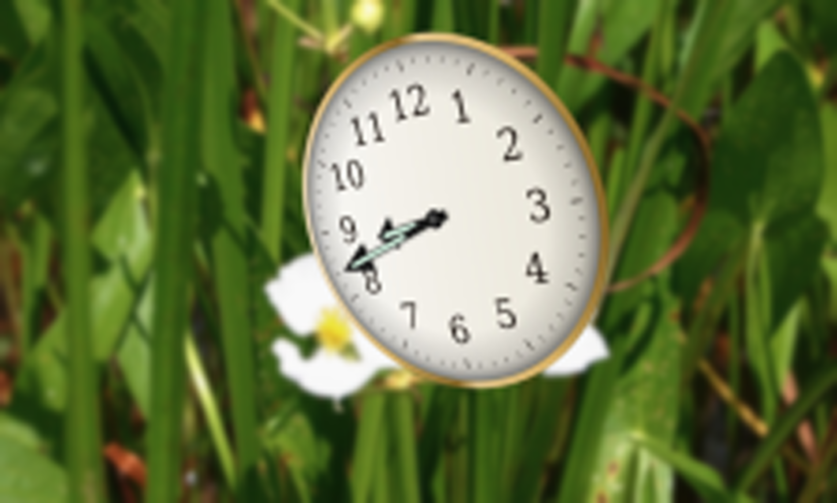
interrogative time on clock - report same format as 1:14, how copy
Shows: 8:42
